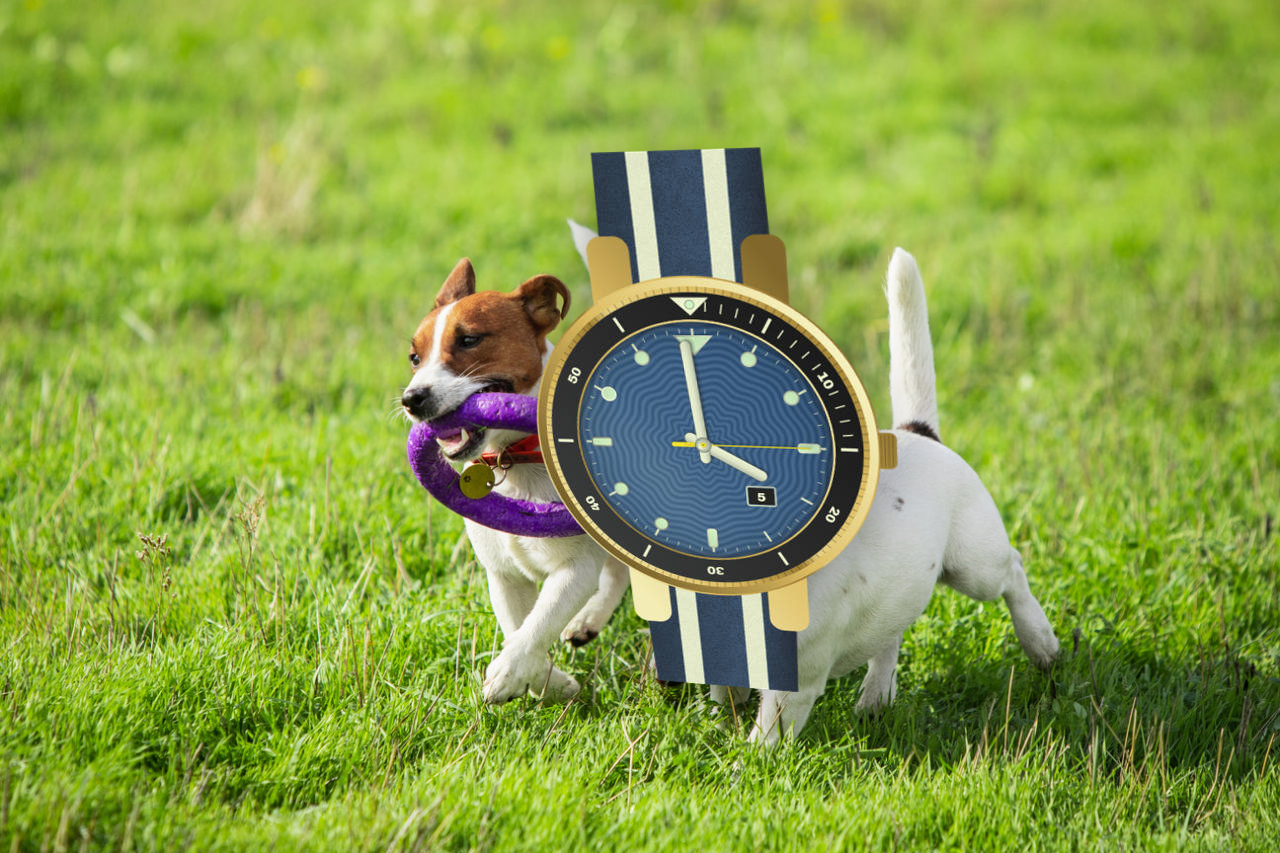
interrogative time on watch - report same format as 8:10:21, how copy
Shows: 3:59:15
